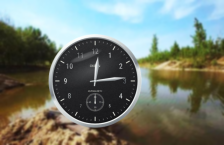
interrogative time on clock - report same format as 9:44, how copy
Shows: 12:14
